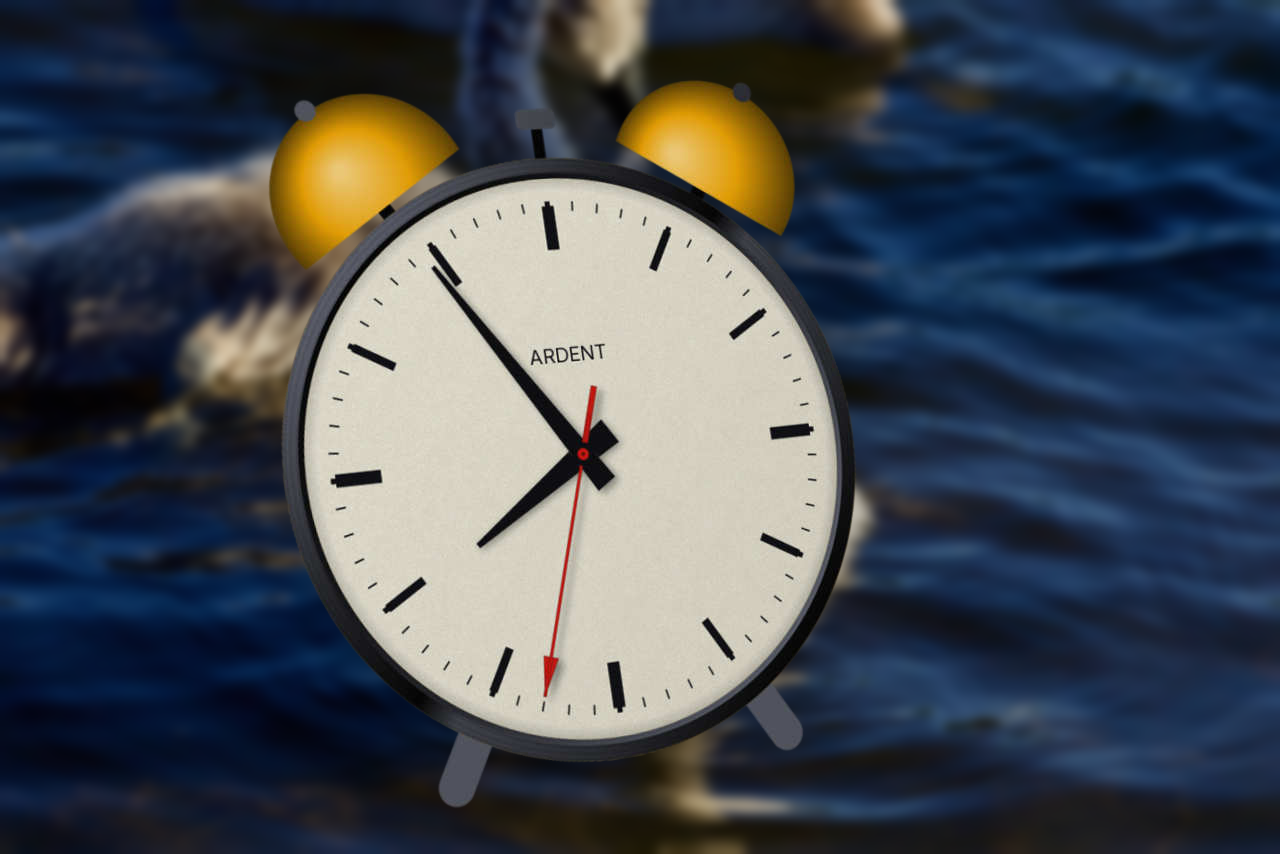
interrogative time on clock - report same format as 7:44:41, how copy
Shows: 7:54:33
